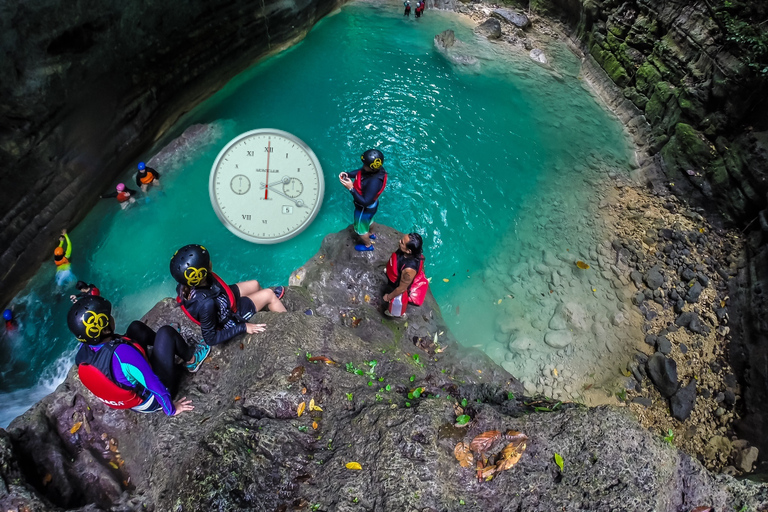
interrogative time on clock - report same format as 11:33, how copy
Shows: 2:19
